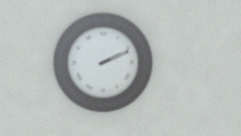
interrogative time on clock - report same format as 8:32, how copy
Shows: 2:11
